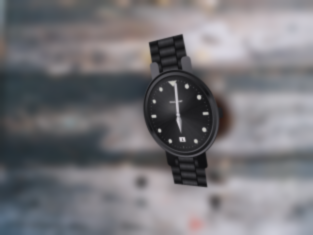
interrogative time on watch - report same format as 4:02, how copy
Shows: 6:01
